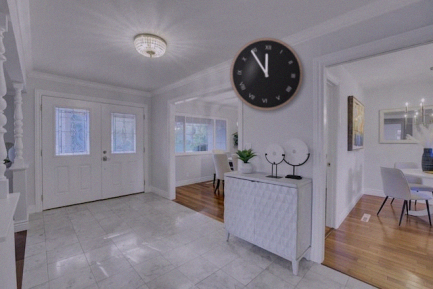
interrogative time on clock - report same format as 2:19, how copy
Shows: 11:54
